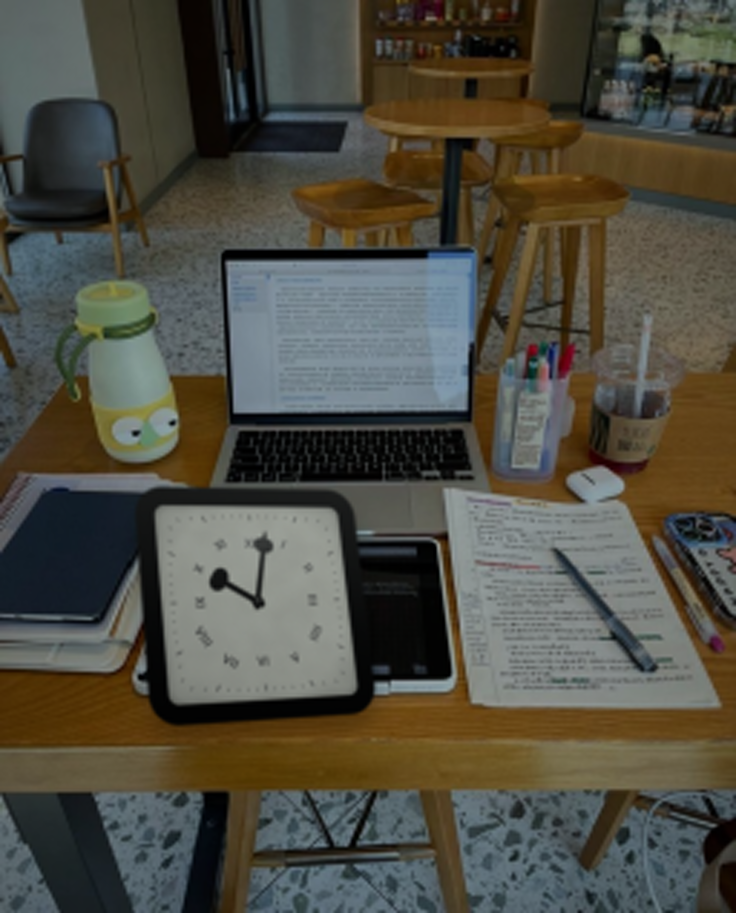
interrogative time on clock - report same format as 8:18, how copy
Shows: 10:02
